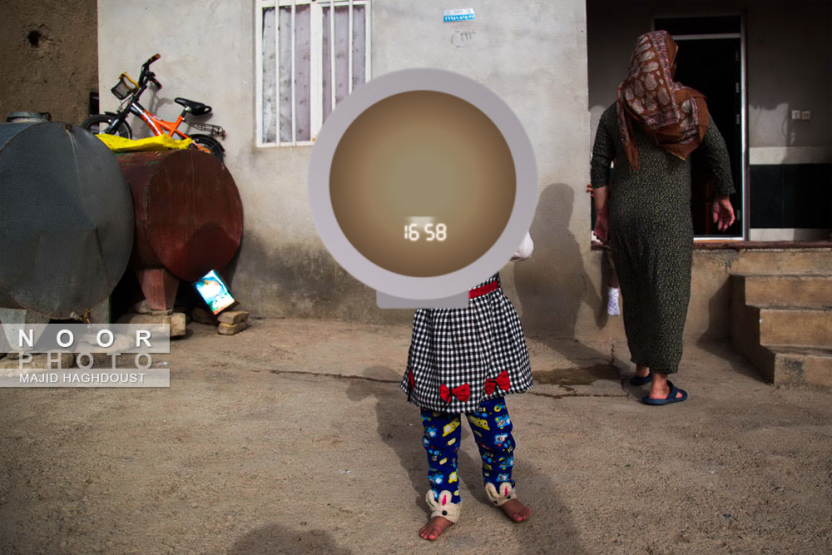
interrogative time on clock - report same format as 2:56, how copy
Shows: 16:58
